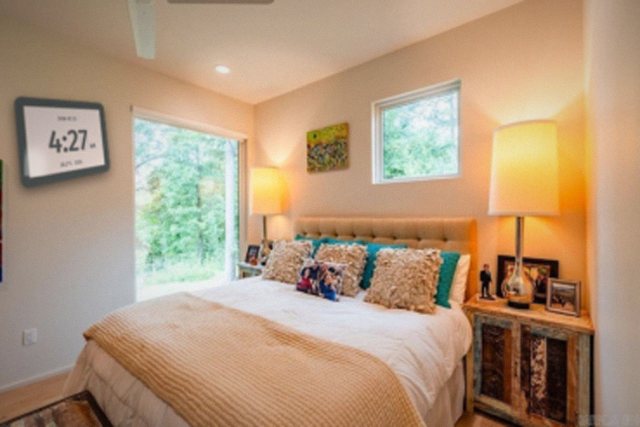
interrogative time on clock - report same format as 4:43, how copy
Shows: 4:27
